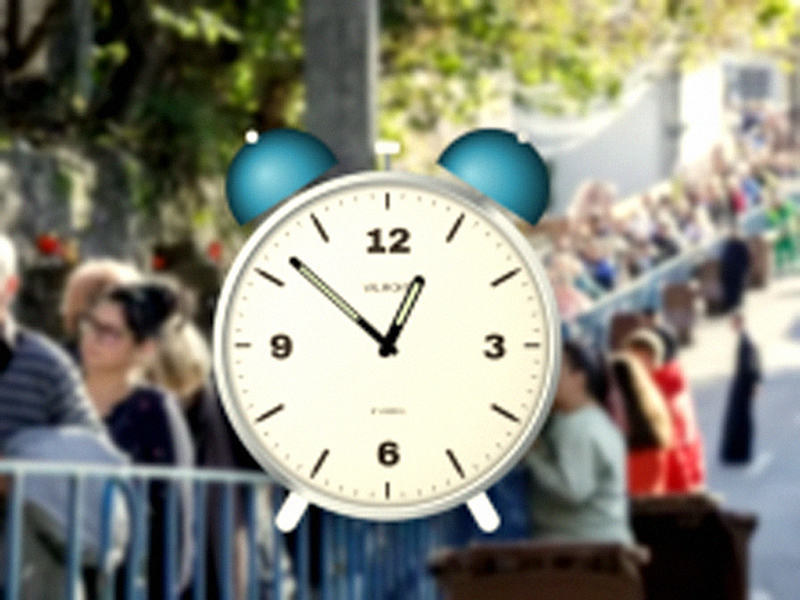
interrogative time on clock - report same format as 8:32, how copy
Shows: 12:52
